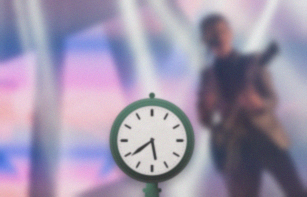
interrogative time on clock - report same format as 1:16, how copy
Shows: 5:39
